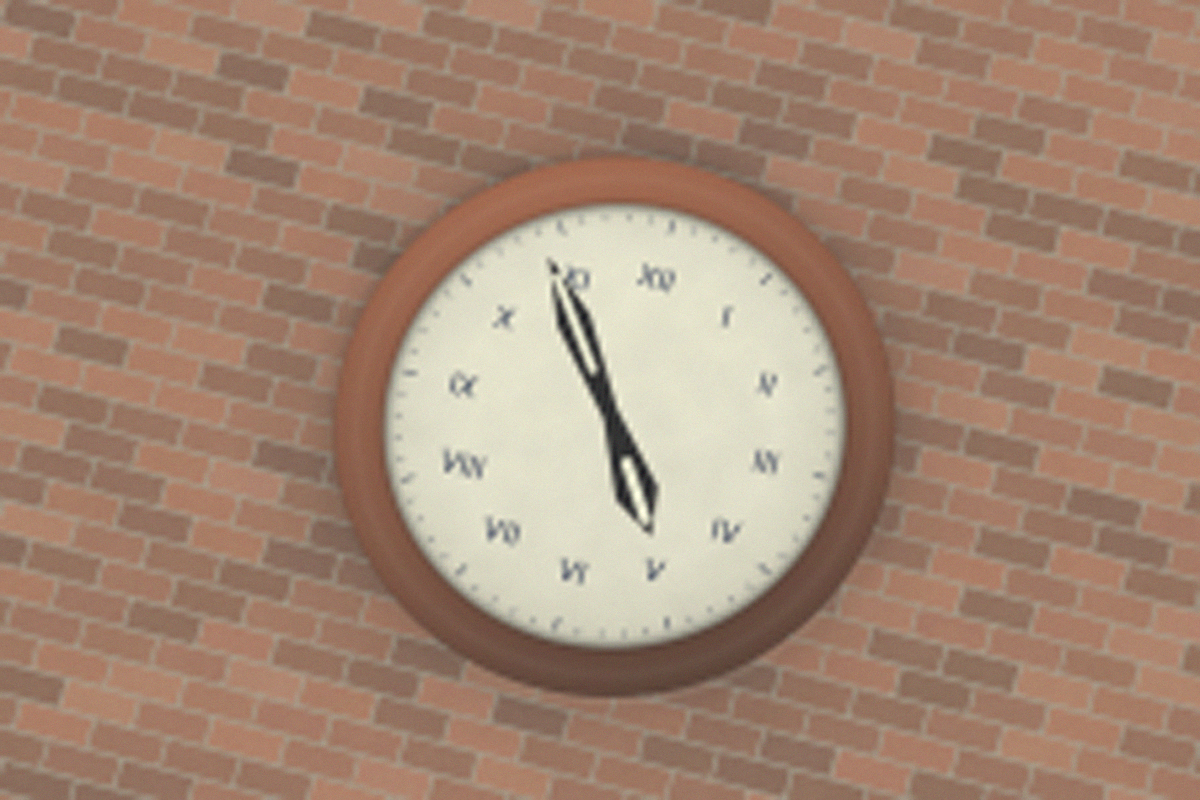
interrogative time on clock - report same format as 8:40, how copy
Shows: 4:54
